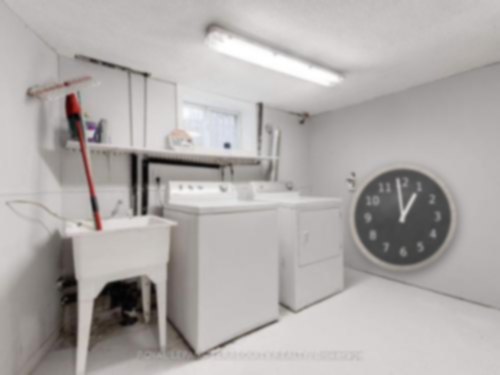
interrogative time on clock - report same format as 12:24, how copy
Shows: 12:59
